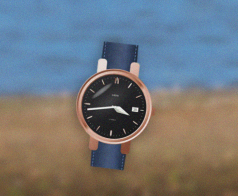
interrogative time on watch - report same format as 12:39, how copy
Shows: 3:43
